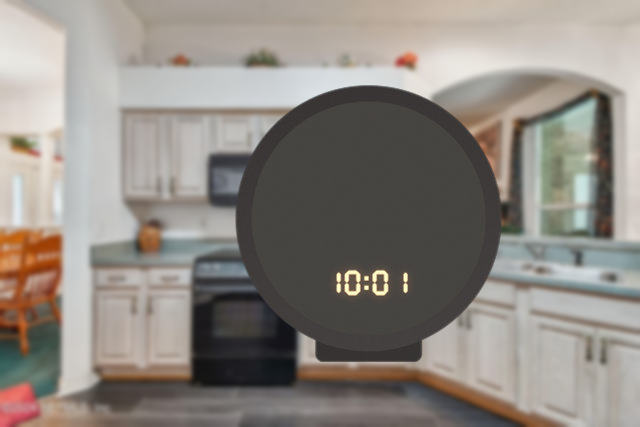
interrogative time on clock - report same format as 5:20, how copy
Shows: 10:01
